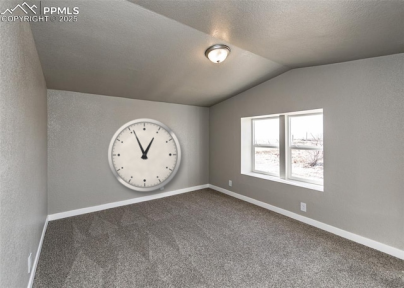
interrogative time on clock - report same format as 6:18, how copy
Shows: 12:56
